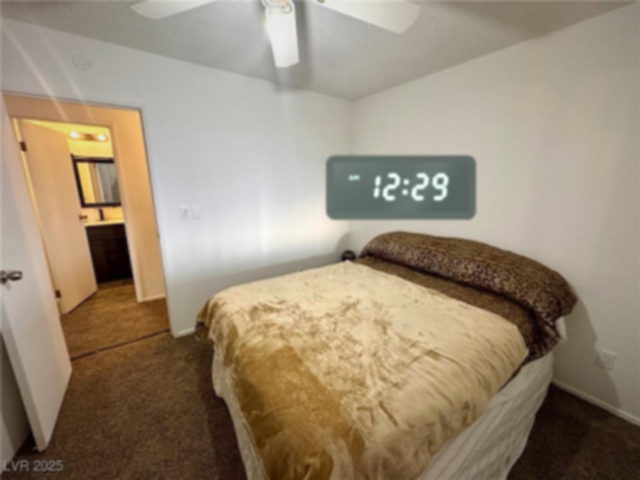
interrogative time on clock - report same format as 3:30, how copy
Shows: 12:29
